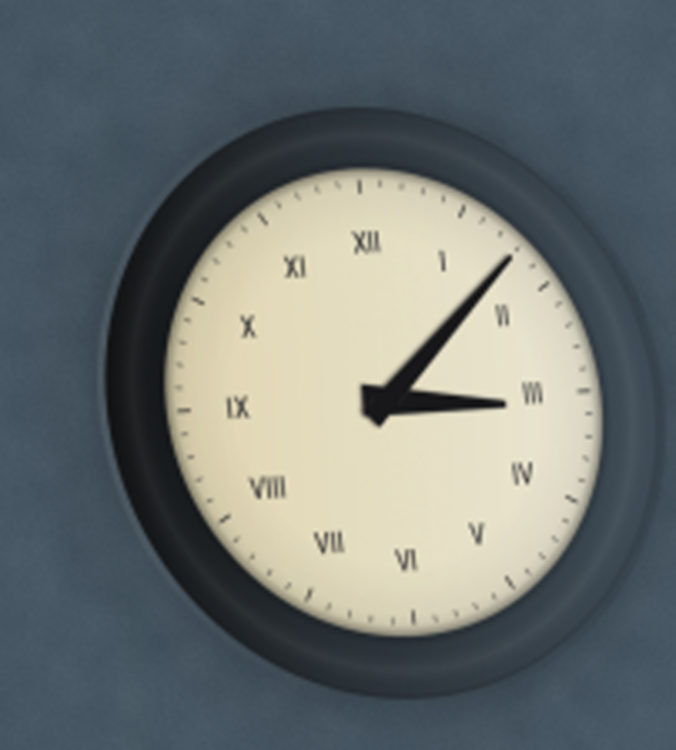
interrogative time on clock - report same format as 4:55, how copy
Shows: 3:08
